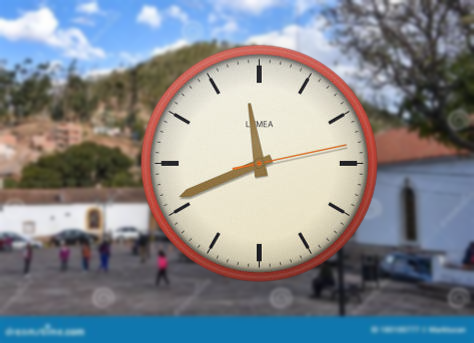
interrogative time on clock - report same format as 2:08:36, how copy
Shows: 11:41:13
